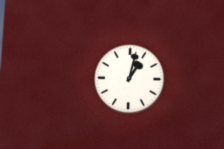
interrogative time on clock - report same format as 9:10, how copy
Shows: 1:02
